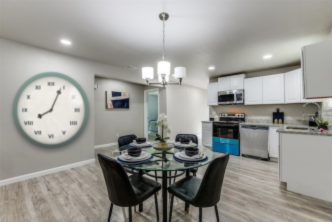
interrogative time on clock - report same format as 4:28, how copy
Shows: 8:04
